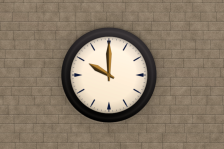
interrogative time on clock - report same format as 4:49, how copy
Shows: 10:00
